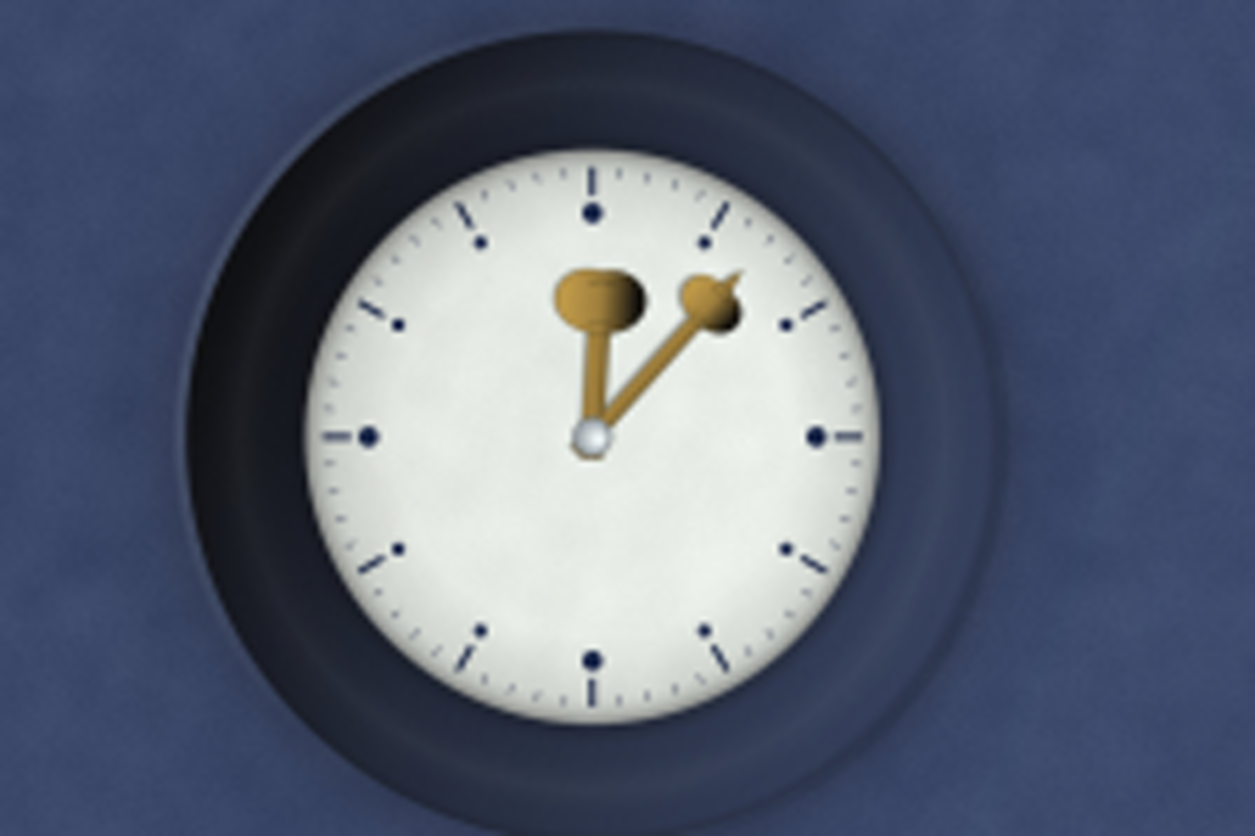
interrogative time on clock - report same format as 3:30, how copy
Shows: 12:07
